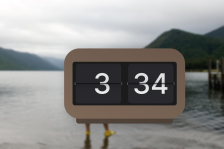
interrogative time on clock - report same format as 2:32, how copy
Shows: 3:34
